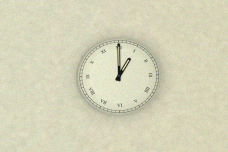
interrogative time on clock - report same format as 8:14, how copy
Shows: 1:00
